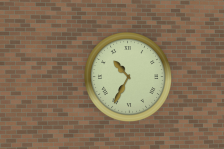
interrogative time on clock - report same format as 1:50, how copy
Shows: 10:35
